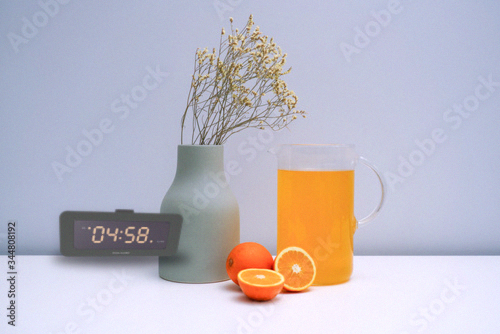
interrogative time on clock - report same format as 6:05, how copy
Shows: 4:58
